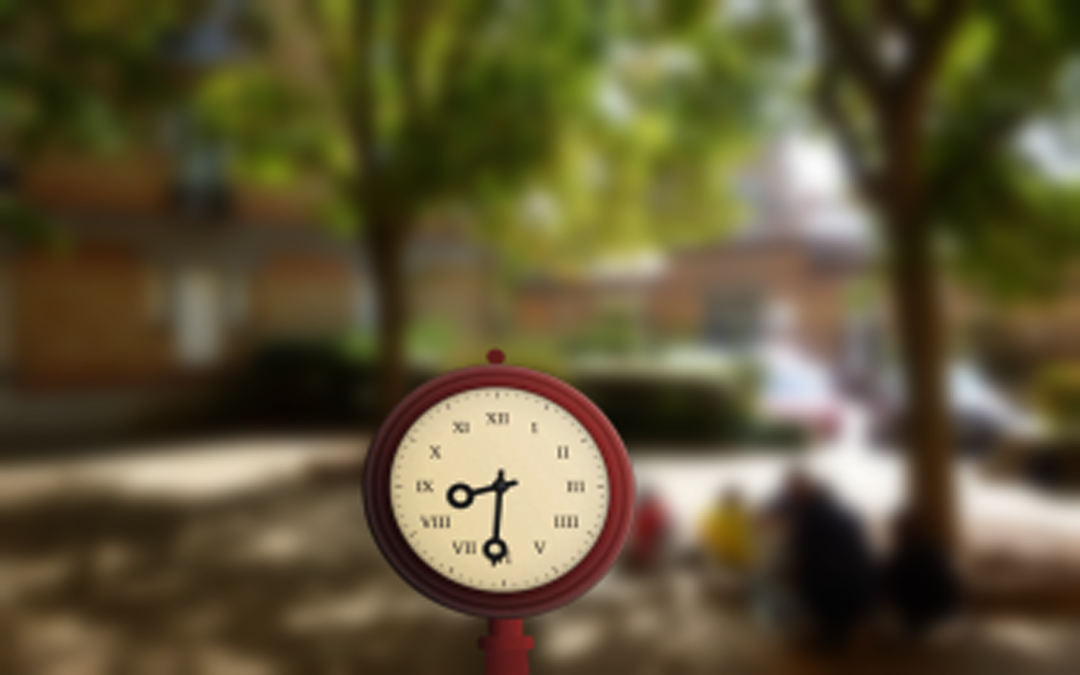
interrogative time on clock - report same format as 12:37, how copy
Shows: 8:31
